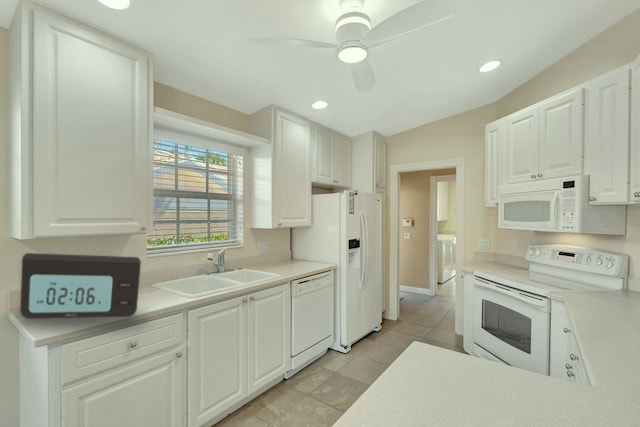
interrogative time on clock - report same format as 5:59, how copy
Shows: 2:06
